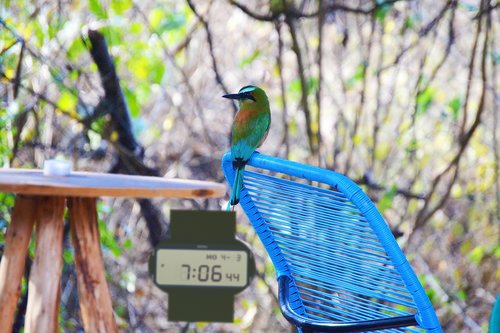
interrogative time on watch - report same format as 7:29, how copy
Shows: 7:06
